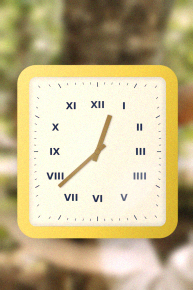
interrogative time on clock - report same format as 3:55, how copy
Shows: 12:38
